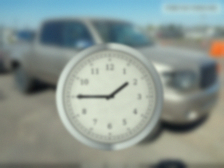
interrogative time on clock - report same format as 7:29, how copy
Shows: 1:45
